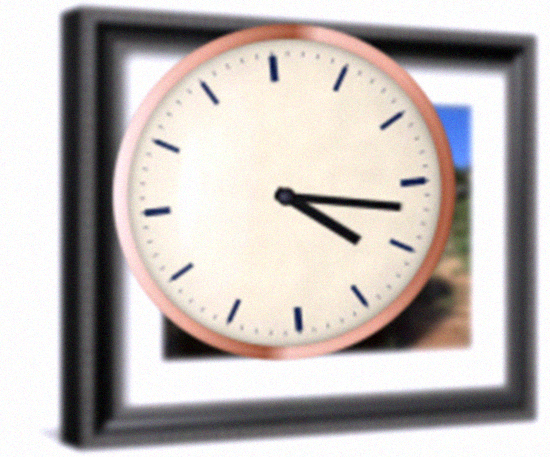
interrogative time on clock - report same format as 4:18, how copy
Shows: 4:17
